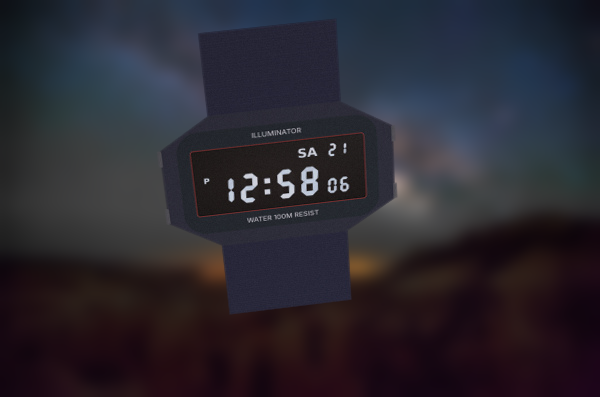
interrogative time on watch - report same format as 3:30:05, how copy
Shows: 12:58:06
